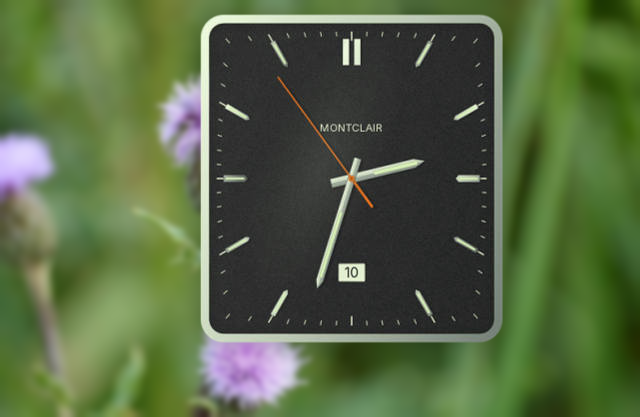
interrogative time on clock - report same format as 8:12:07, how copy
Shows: 2:32:54
